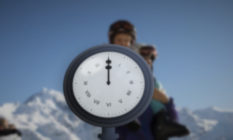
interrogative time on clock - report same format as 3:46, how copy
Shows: 12:00
